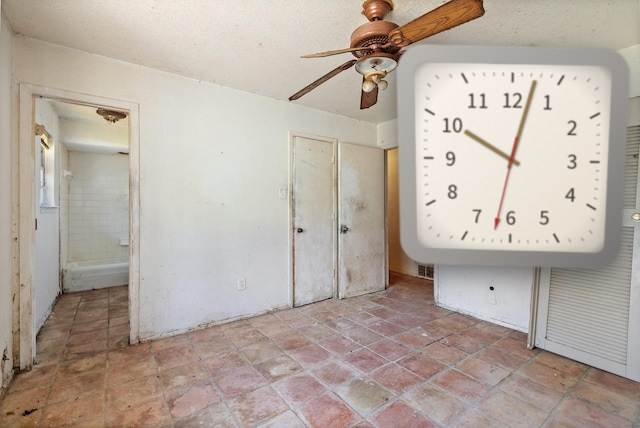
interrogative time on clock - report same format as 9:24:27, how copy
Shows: 10:02:32
